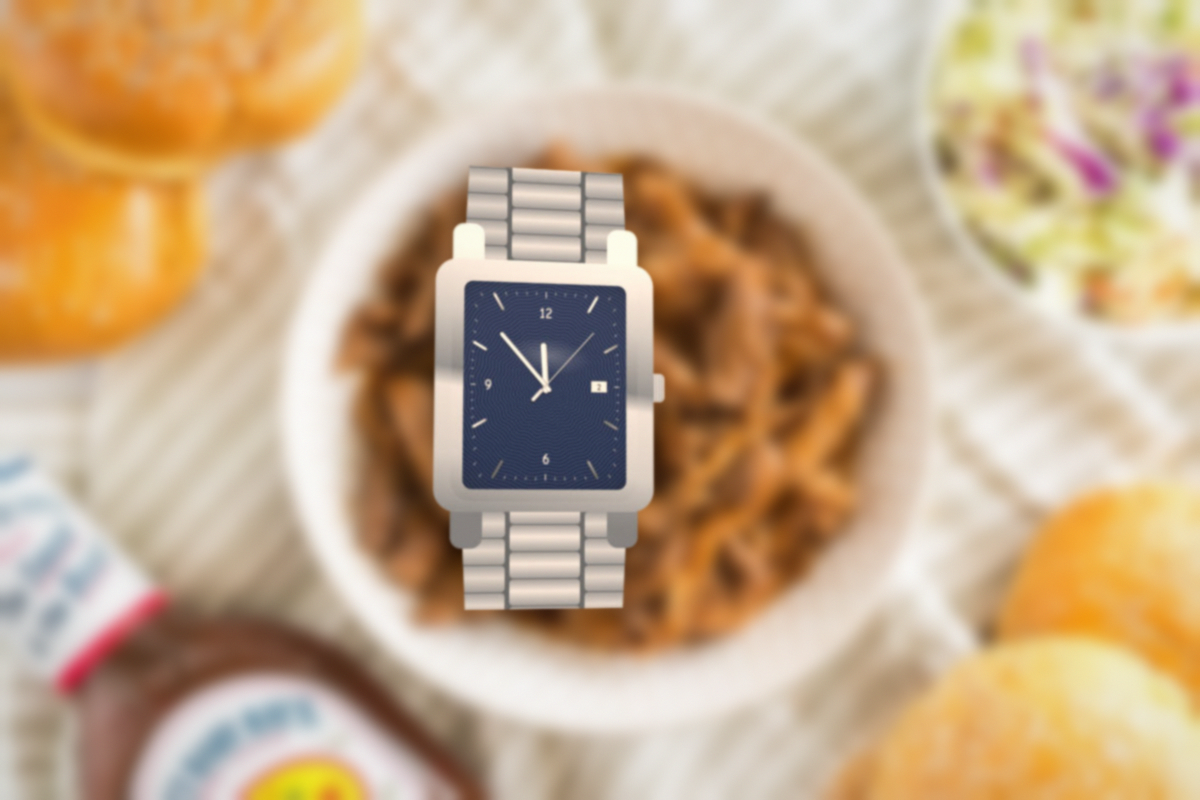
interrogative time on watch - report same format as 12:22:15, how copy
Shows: 11:53:07
